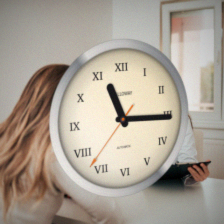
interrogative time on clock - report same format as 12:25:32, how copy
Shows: 11:15:37
